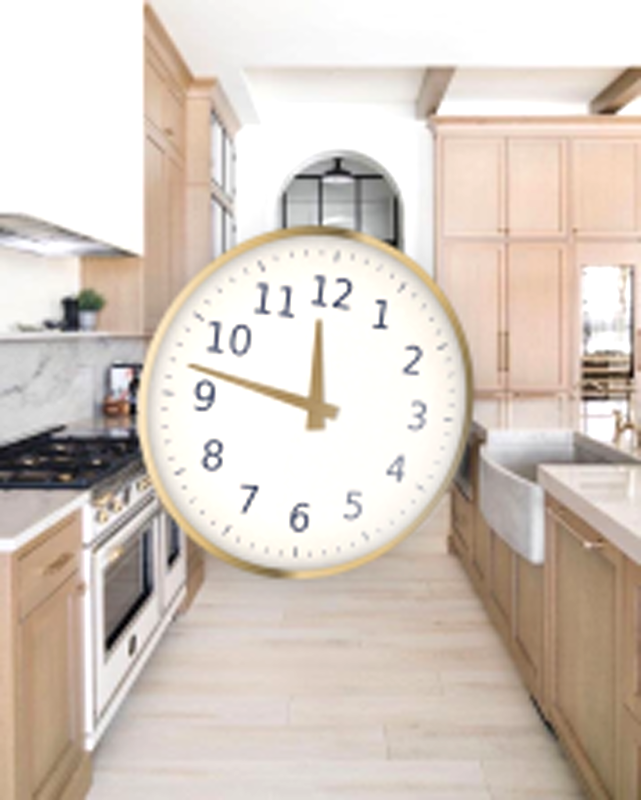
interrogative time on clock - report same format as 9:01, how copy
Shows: 11:47
